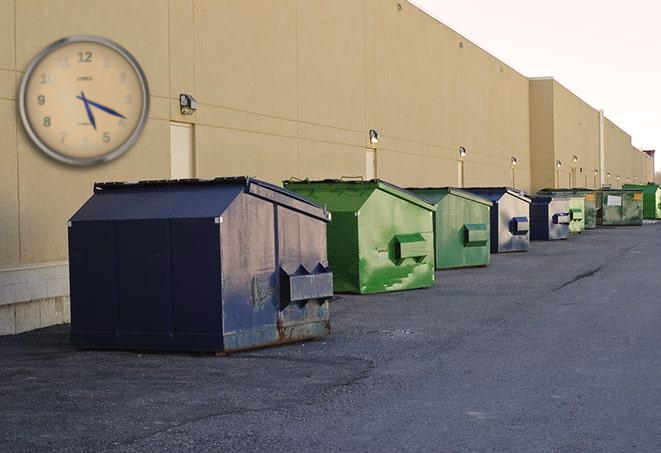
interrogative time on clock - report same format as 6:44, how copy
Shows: 5:19
